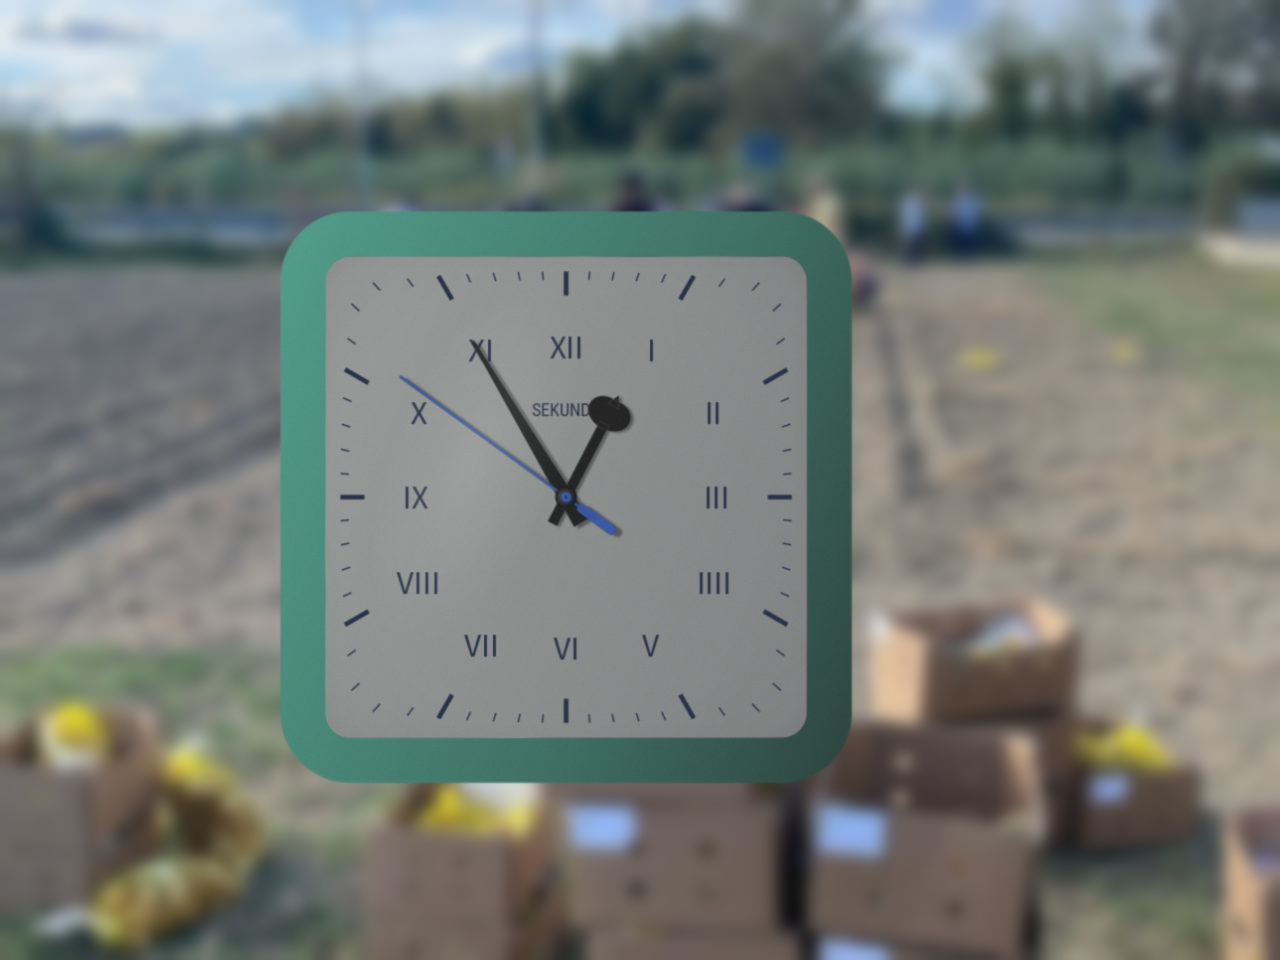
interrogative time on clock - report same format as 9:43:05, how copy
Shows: 12:54:51
